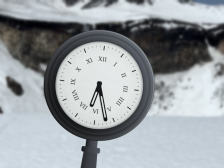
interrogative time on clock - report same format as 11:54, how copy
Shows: 6:27
